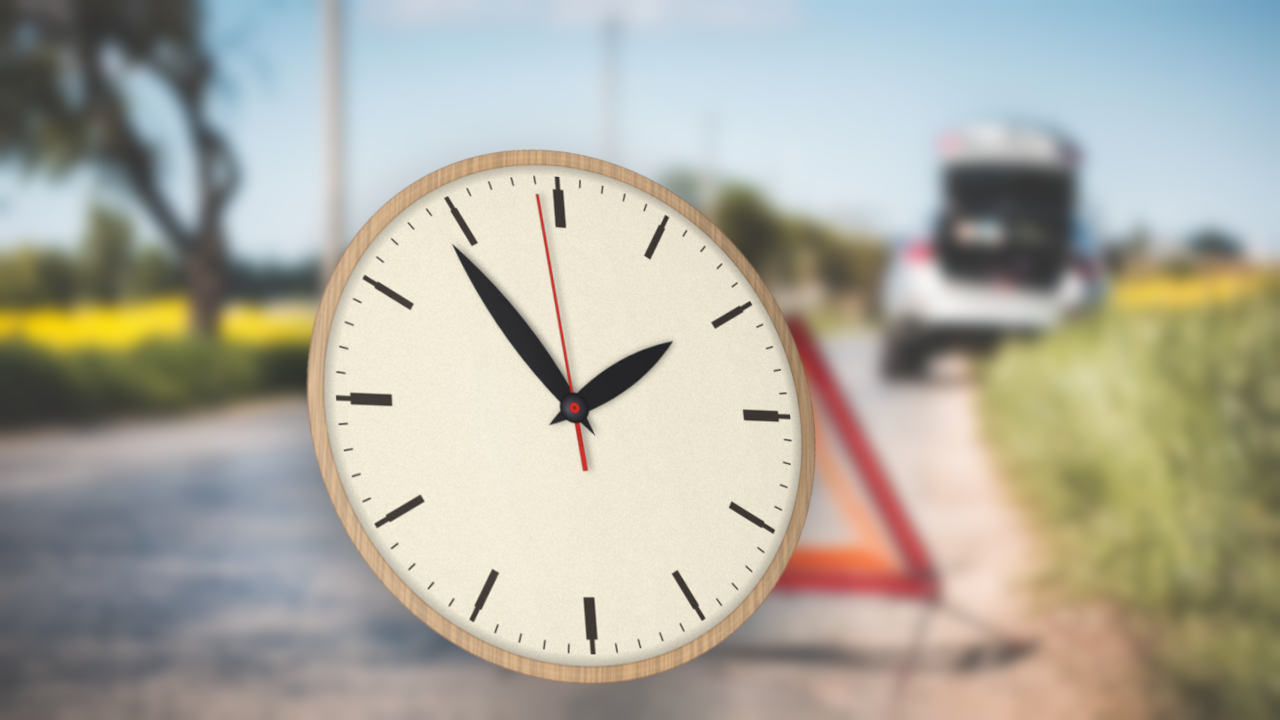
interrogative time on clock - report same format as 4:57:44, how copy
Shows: 1:53:59
